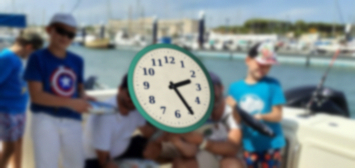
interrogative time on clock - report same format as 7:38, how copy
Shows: 2:25
